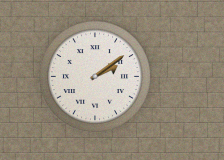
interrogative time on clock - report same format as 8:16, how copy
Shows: 2:09
